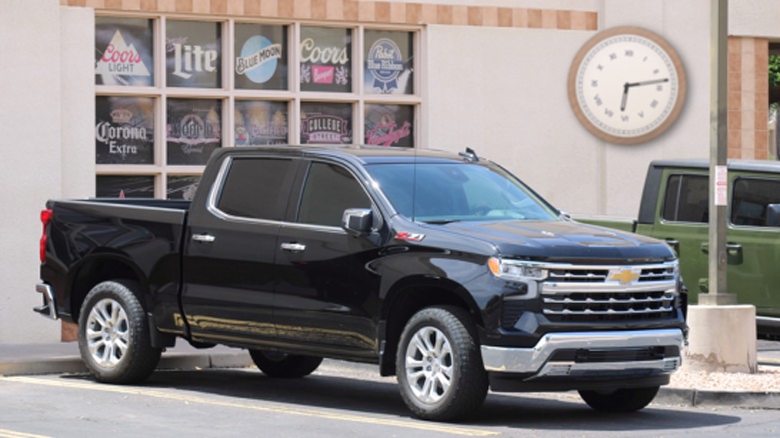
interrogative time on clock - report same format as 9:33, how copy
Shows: 6:13
